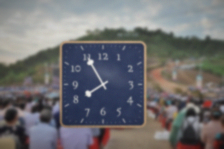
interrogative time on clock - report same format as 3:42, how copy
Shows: 7:55
